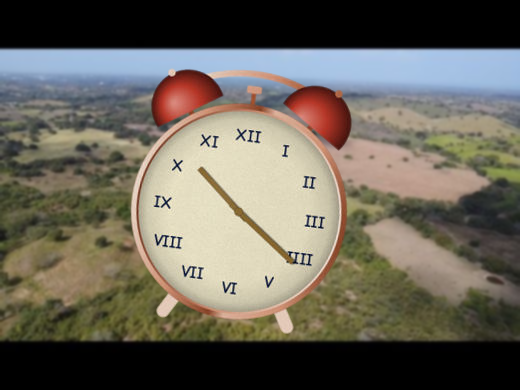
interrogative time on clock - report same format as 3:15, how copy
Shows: 10:21
